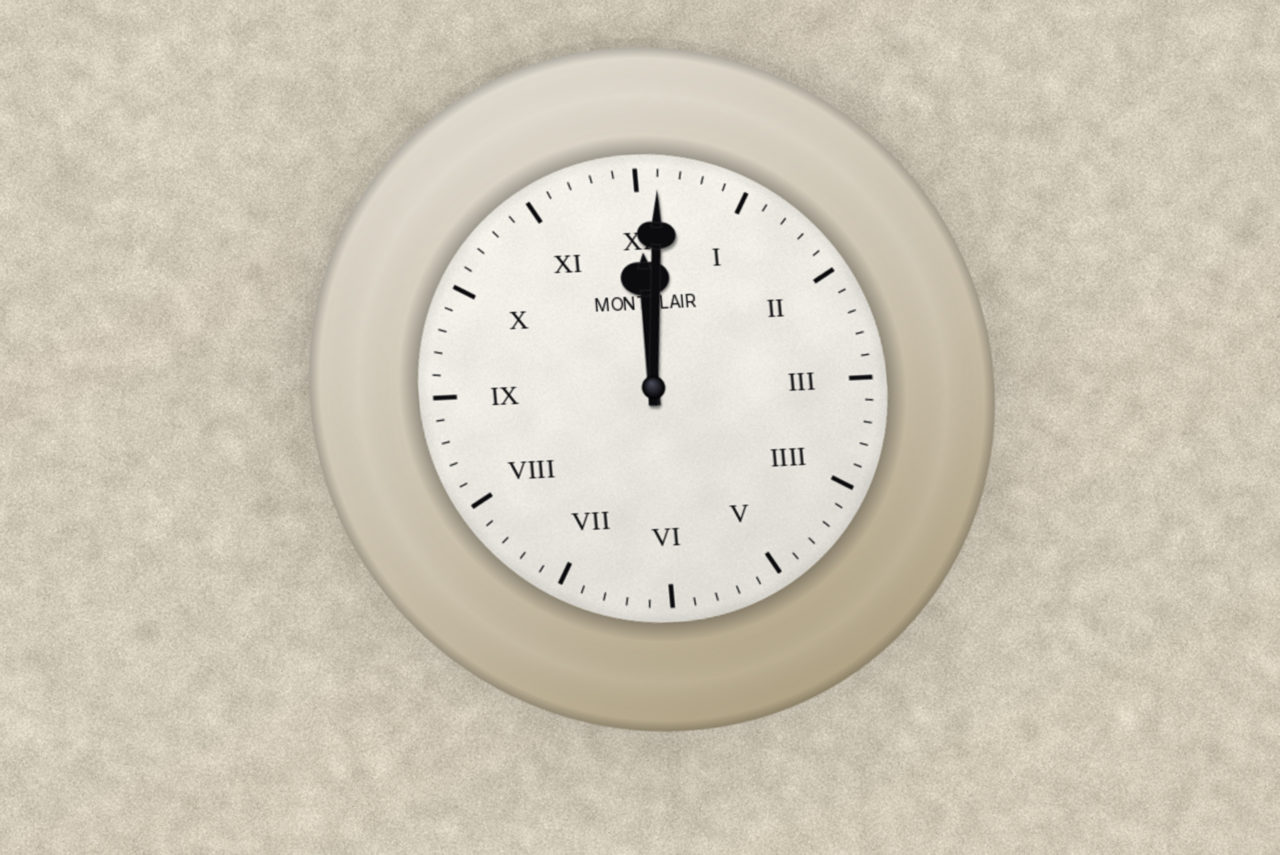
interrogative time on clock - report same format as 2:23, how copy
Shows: 12:01
